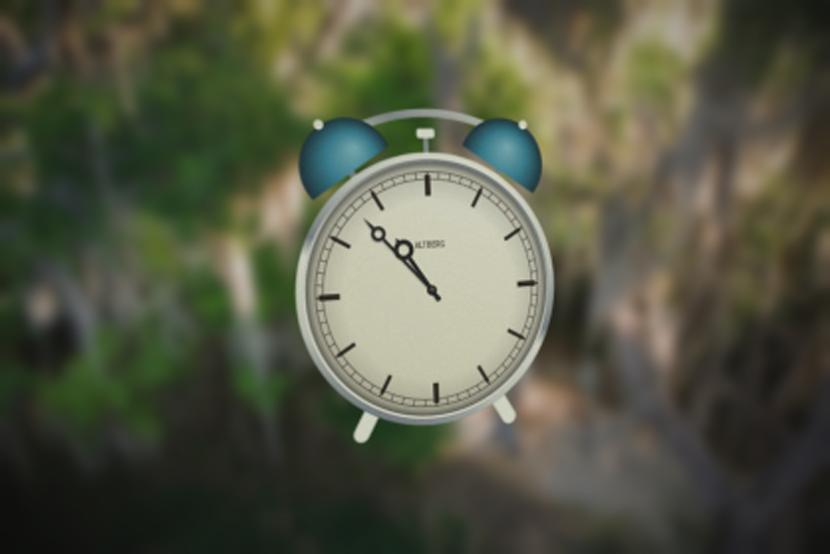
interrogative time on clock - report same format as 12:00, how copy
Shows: 10:53
